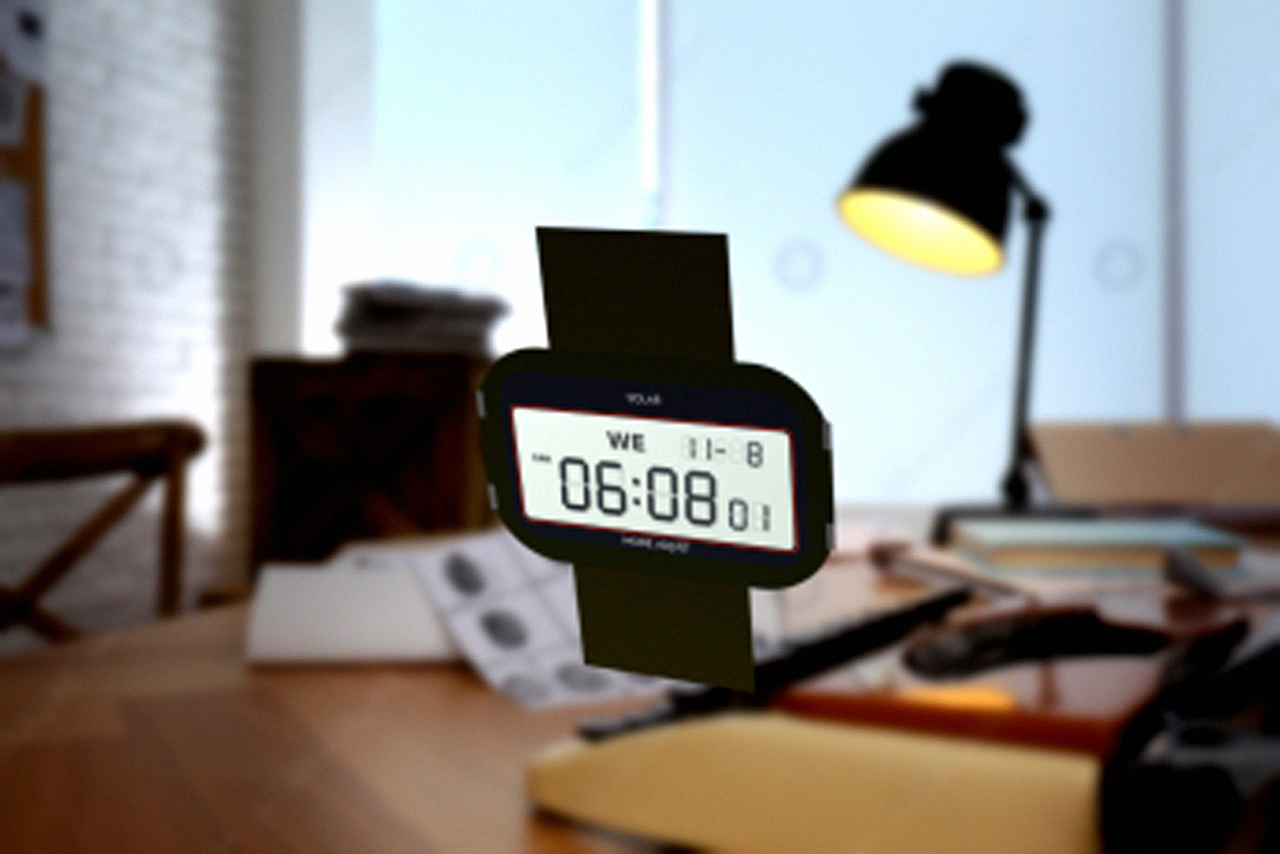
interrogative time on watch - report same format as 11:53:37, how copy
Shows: 6:08:01
